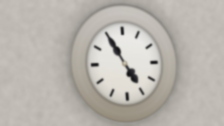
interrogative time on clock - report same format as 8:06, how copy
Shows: 4:55
